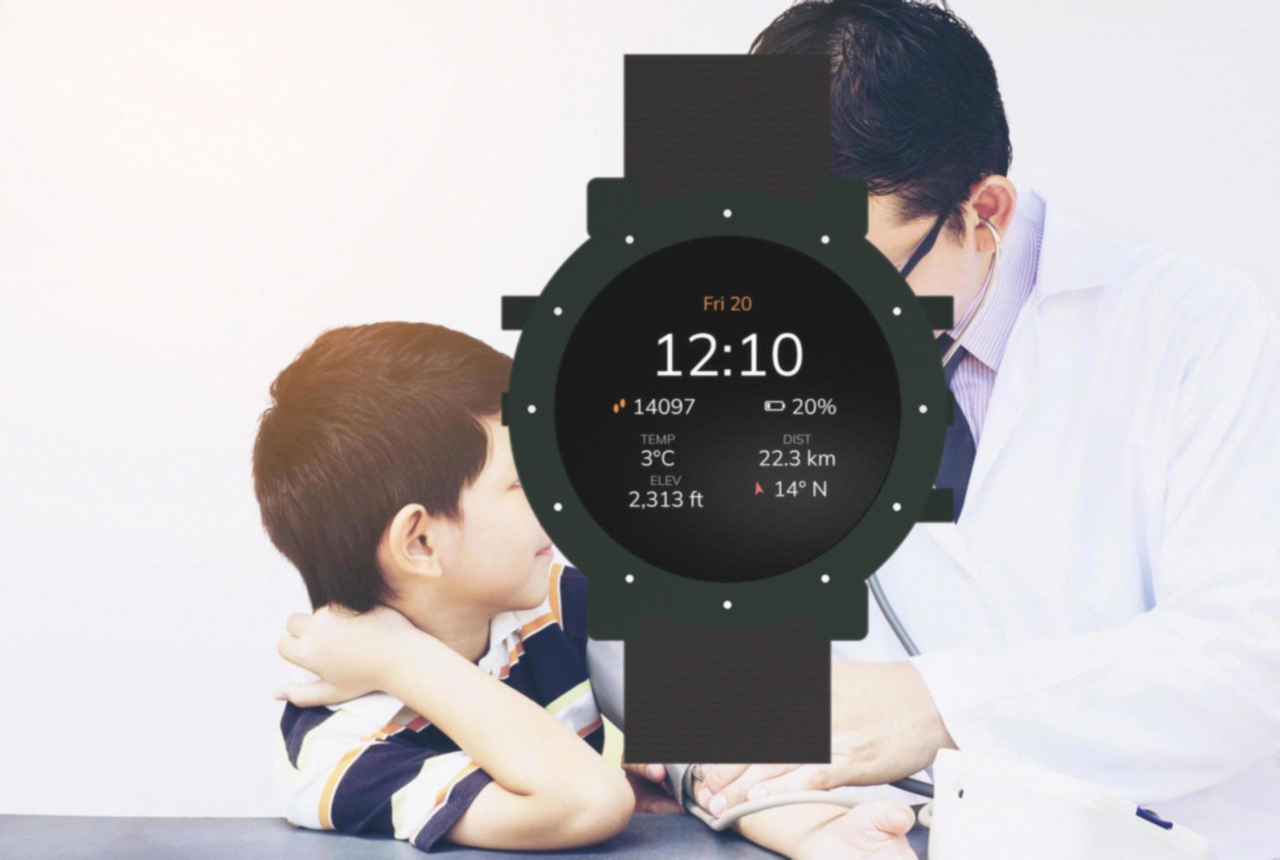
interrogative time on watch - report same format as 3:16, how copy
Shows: 12:10
